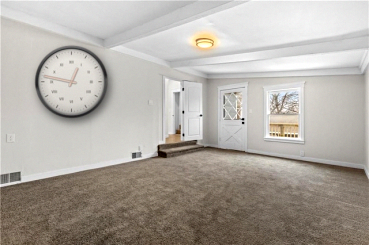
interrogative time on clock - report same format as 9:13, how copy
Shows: 12:47
